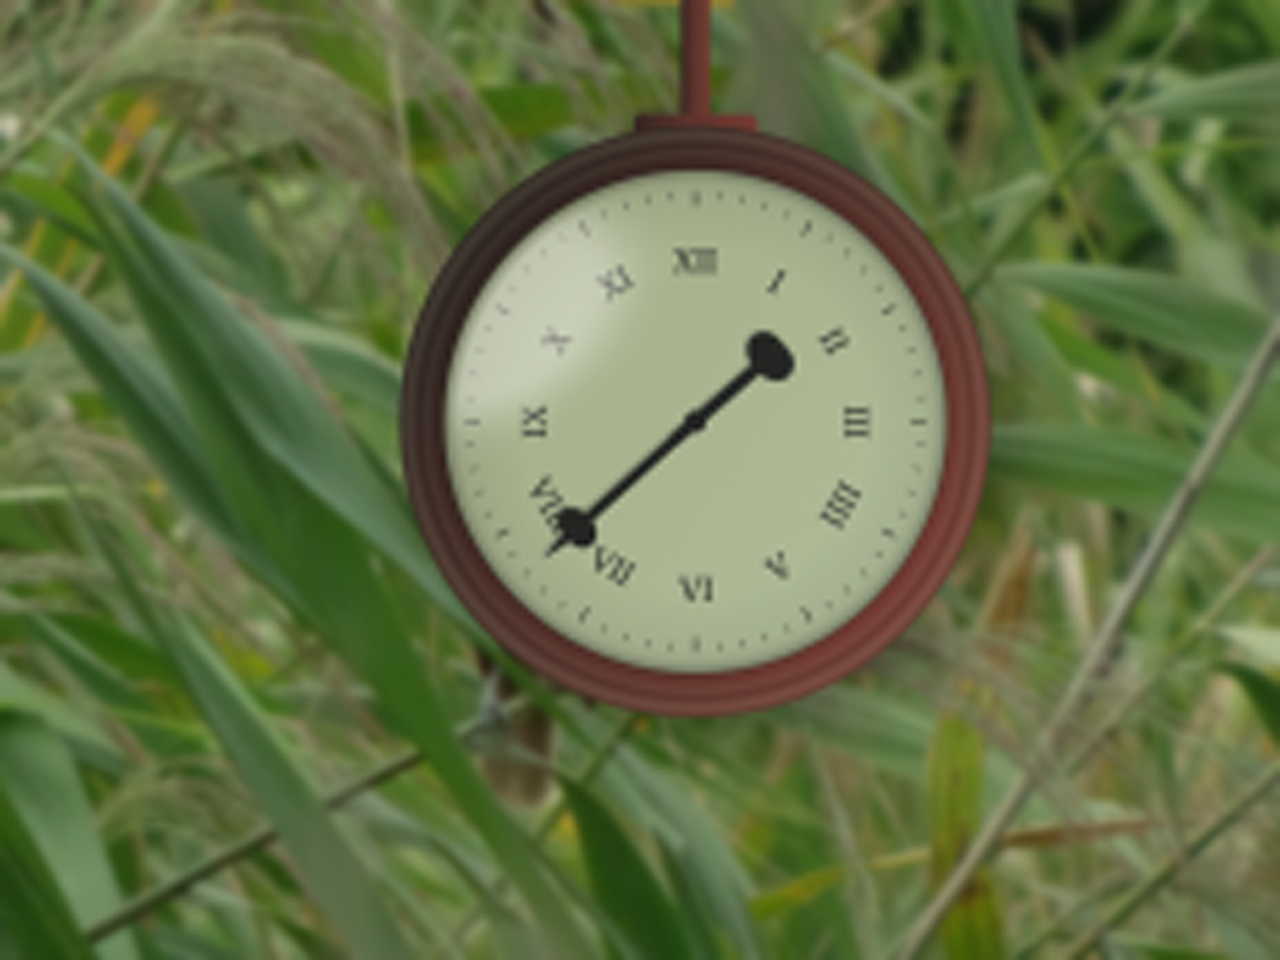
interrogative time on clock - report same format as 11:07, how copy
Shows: 1:38
